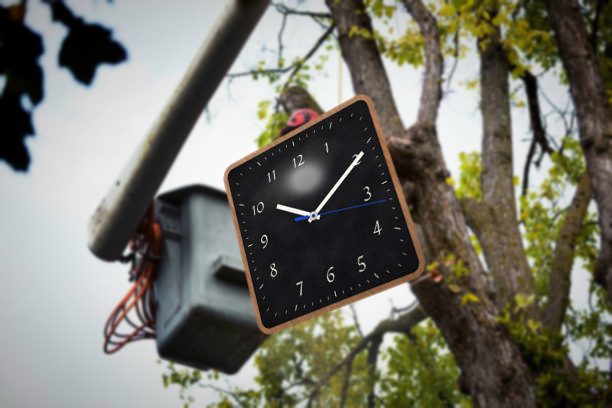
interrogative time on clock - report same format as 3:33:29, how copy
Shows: 10:10:17
